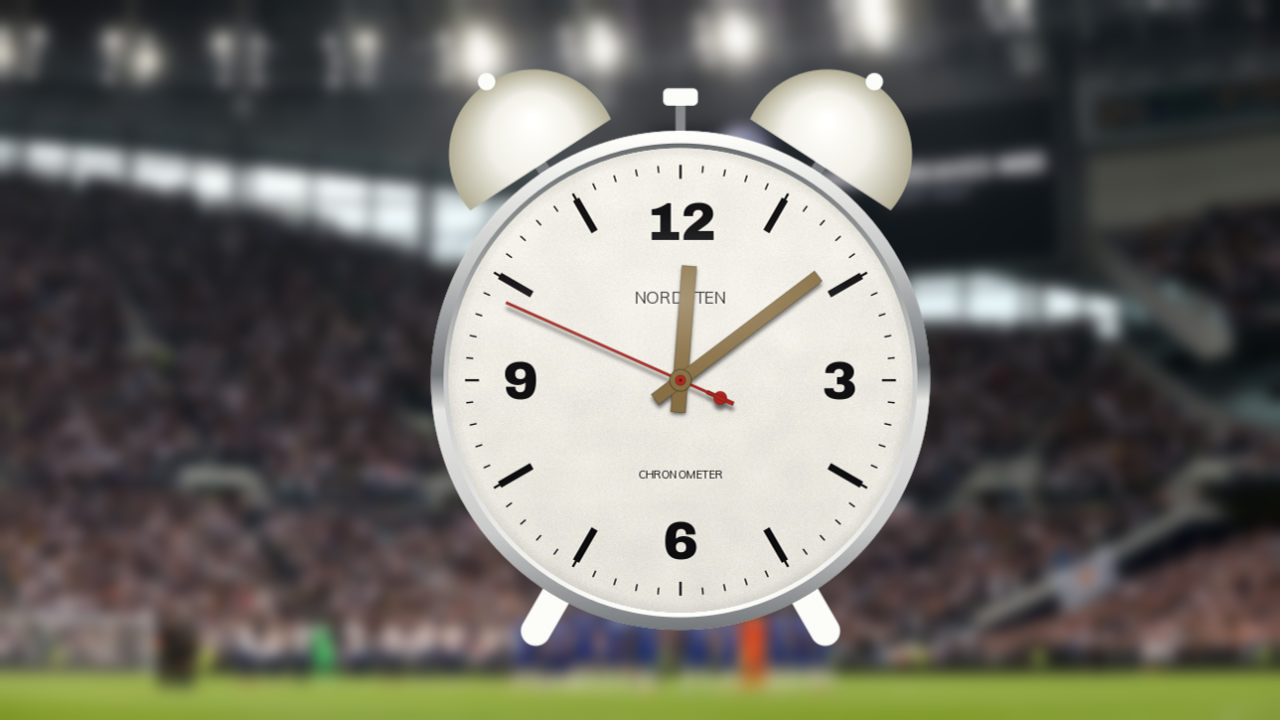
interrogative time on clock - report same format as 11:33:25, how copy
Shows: 12:08:49
